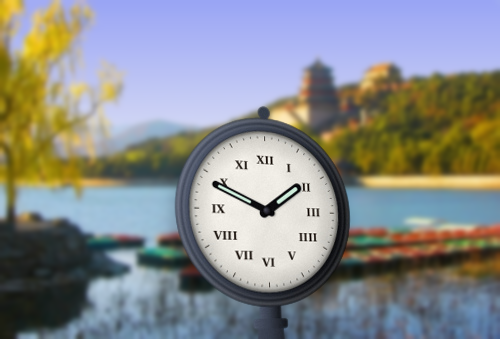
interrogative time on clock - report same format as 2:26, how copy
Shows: 1:49
